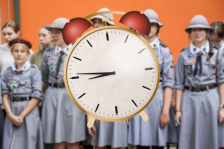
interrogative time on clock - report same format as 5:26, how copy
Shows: 8:46
